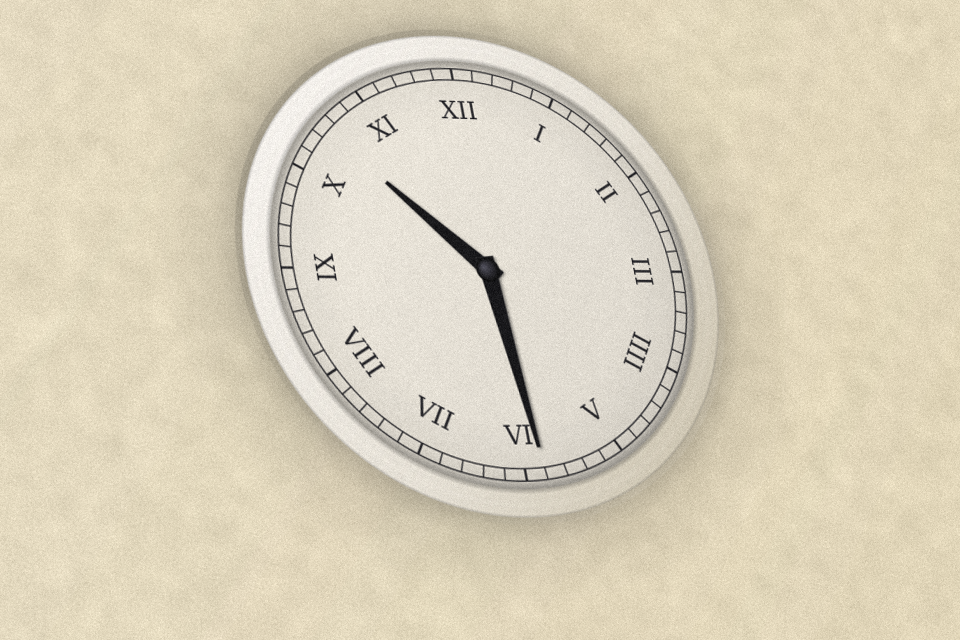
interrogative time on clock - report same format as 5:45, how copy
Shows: 10:29
